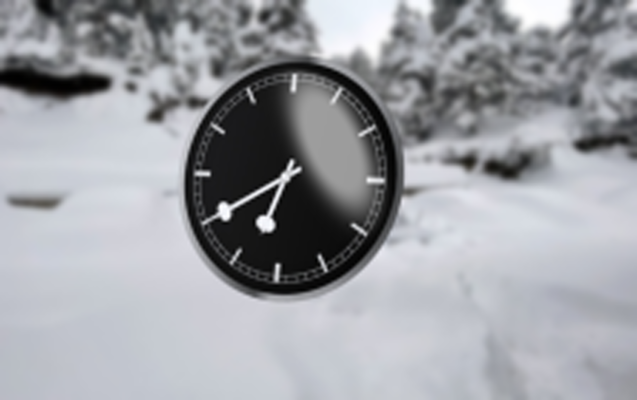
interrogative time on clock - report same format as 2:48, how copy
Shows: 6:40
